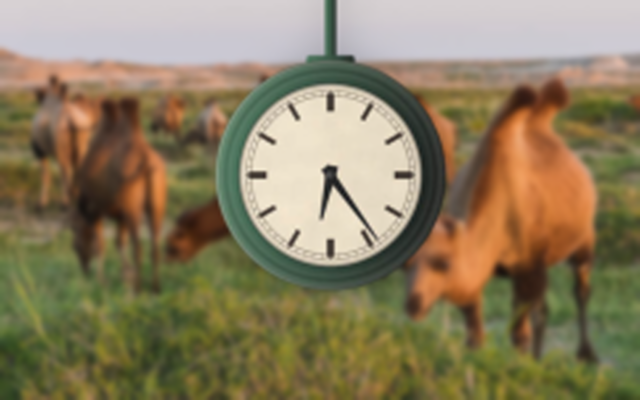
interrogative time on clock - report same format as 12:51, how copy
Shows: 6:24
